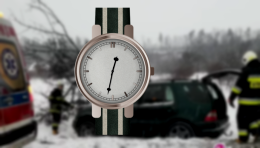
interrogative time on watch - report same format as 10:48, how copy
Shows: 12:32
